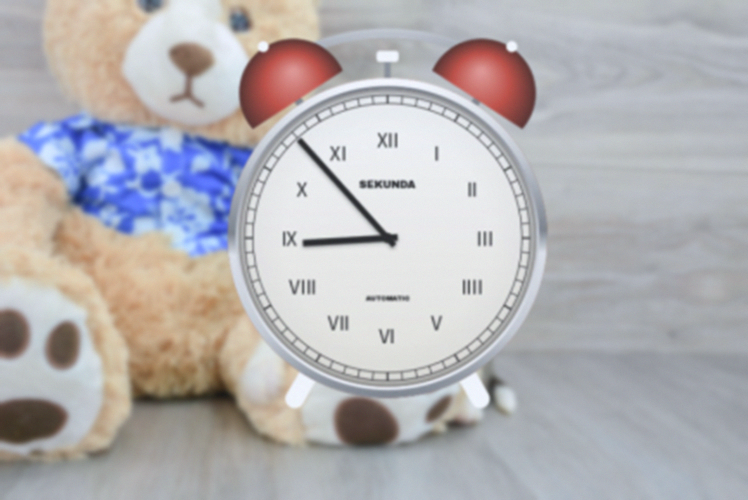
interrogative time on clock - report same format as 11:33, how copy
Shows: 8:53
